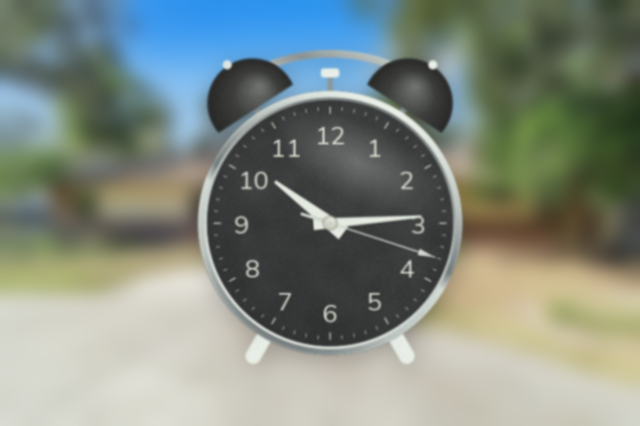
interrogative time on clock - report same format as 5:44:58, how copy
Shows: 10:14:18
